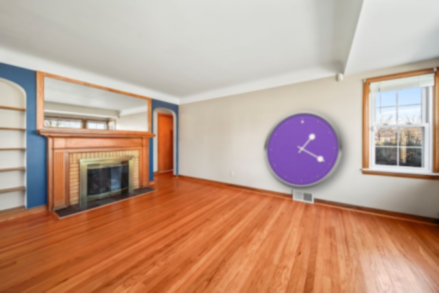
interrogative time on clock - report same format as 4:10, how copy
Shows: 1:20
